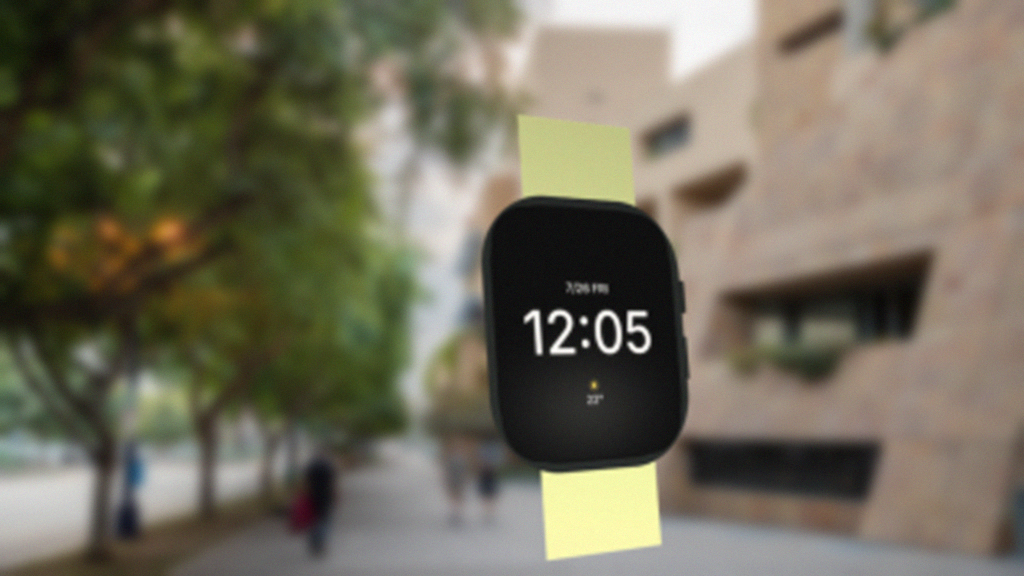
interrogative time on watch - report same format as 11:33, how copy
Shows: 12:05
